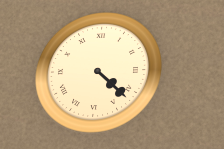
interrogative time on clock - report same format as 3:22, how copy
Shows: 4:22
